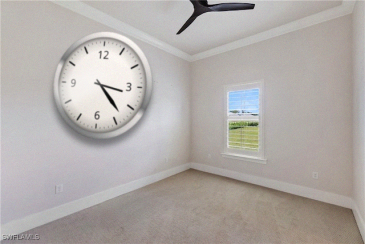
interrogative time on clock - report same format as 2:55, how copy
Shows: 3:23
